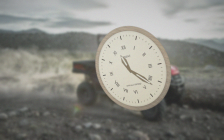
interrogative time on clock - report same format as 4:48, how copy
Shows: 11:22
